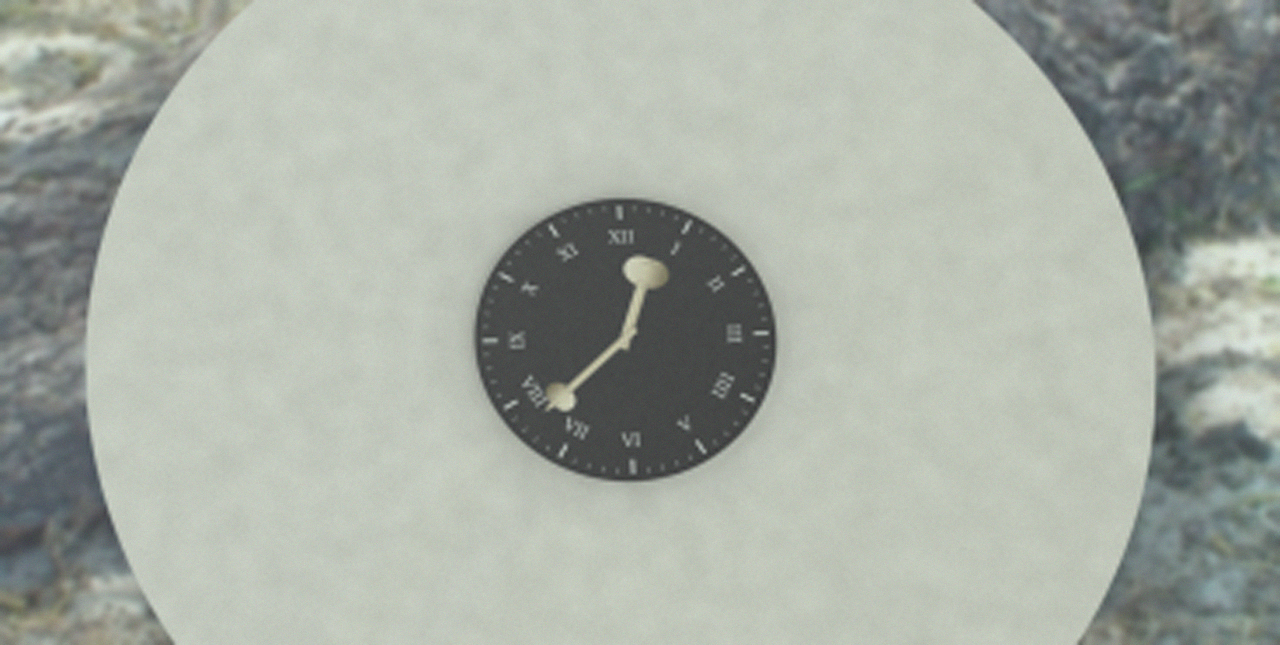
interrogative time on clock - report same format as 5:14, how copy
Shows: 12:38
